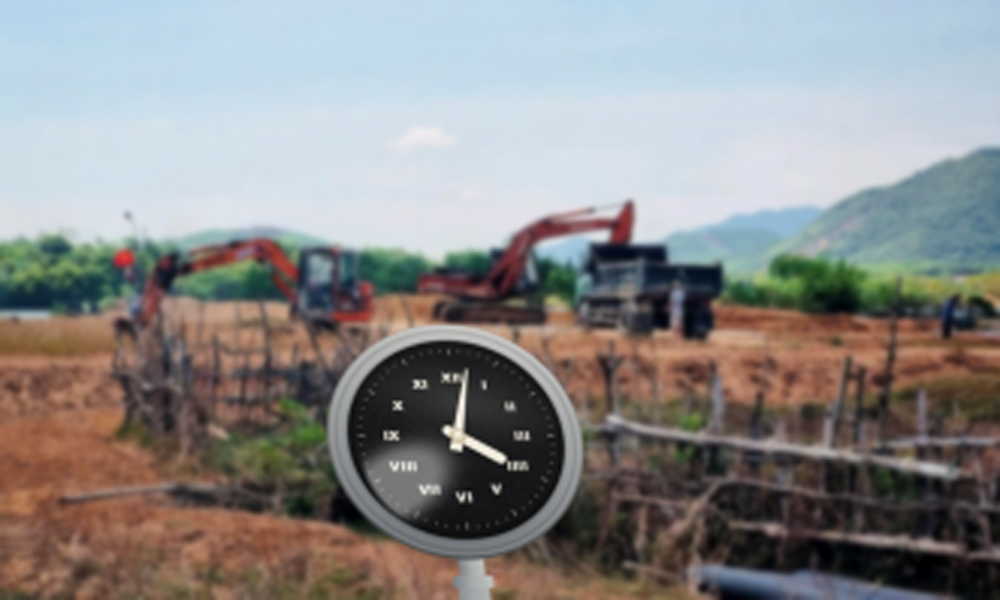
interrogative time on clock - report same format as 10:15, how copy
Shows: 4:02
